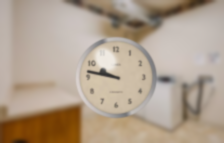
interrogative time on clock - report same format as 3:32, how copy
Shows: 9:47
